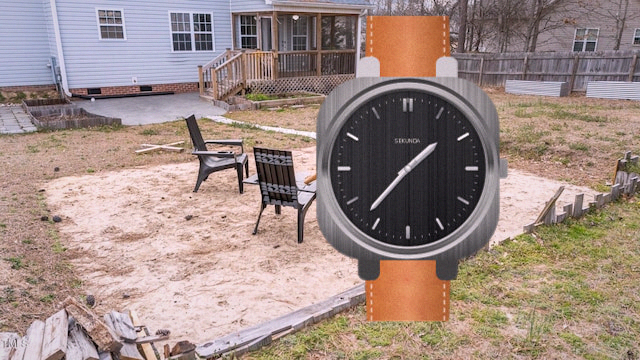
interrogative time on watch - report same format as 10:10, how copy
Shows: 1:37
